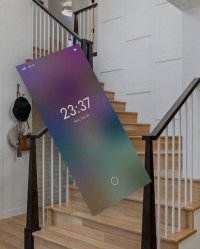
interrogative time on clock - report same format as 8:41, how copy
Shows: 23:37
